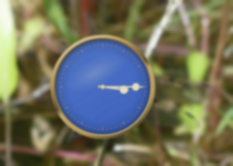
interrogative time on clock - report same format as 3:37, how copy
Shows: 3:15
